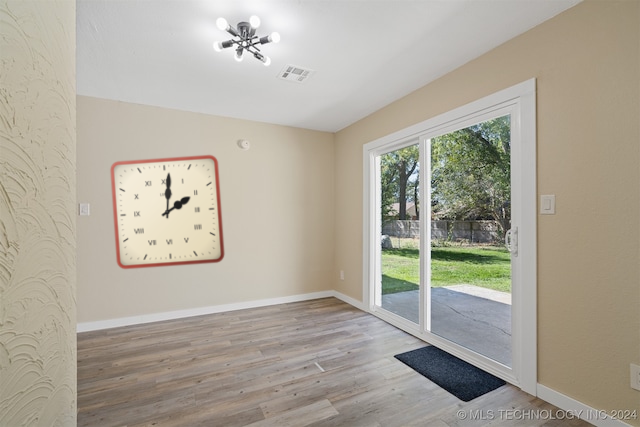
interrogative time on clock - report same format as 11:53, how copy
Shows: 2:01
